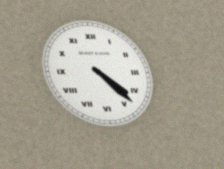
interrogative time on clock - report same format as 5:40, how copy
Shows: 4:23
